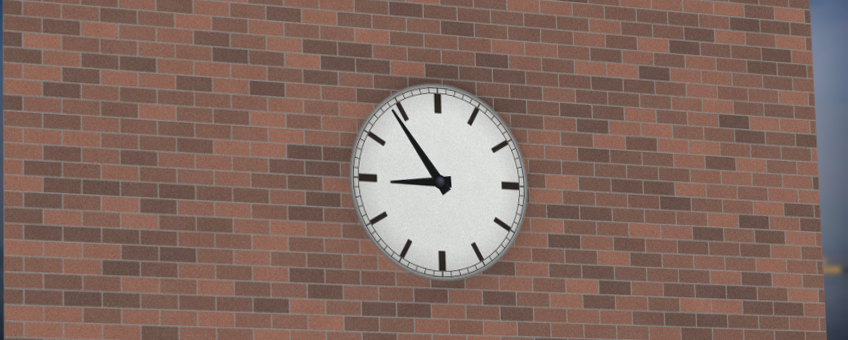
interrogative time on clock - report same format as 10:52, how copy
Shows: 8:54
